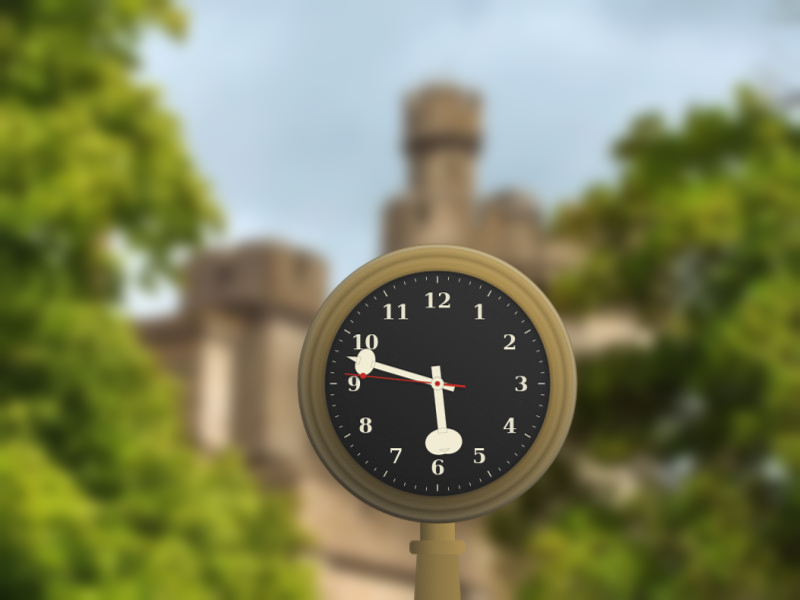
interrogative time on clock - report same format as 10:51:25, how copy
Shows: 5:47:46
